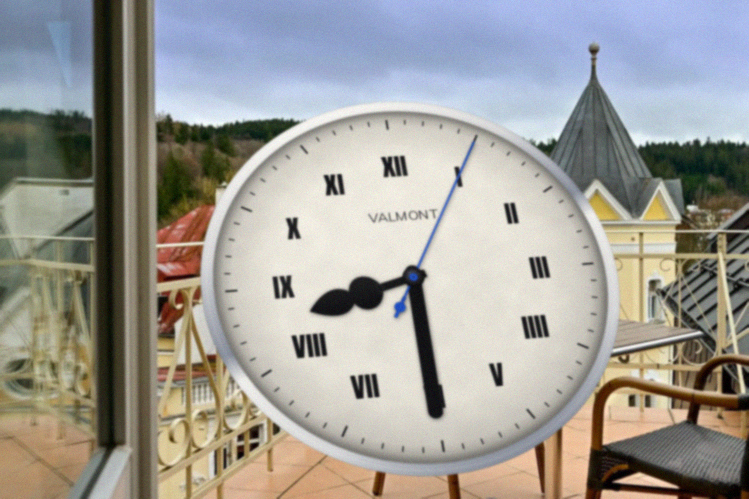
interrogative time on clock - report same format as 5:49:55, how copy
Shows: 8:30:05
